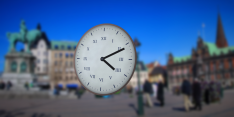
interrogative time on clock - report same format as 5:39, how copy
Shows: 4:11
